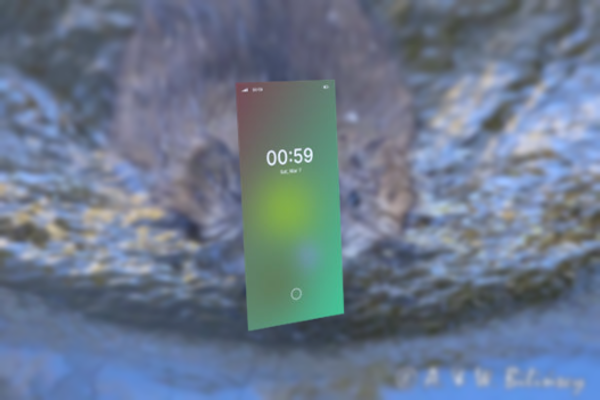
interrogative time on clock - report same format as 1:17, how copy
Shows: 0:59
